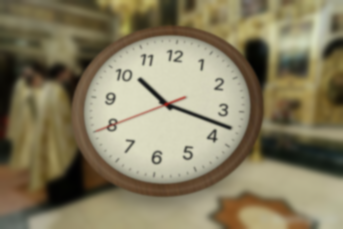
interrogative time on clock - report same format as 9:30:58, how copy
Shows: 10:17:40
